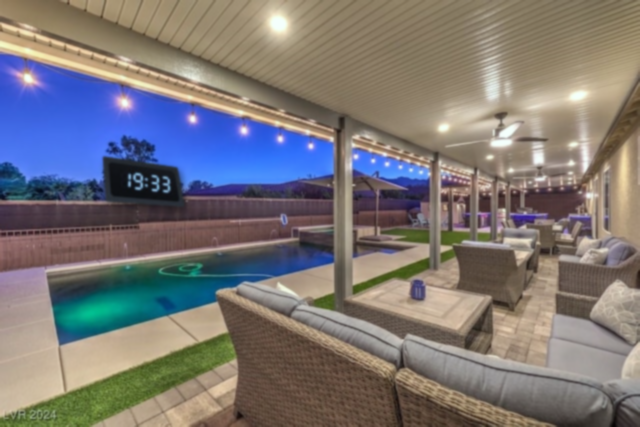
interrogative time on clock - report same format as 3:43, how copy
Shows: 19:33
